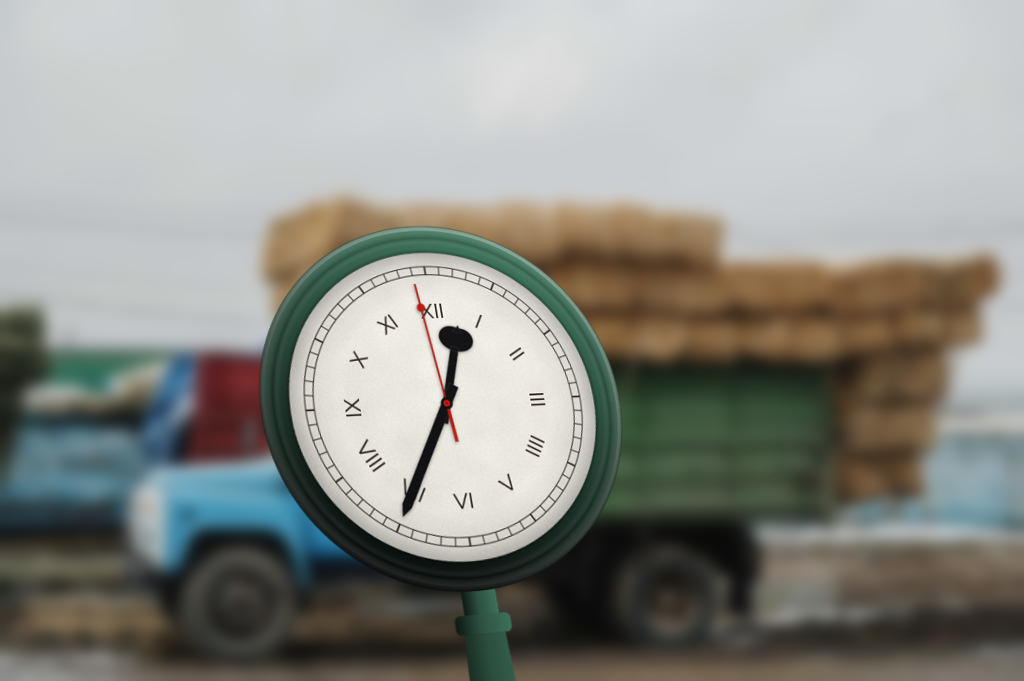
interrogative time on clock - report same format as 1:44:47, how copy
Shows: 12:34:59
